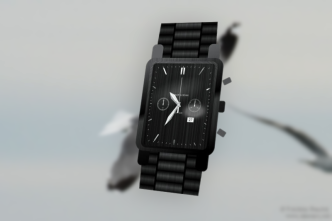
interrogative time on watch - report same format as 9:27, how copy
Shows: 10:35
